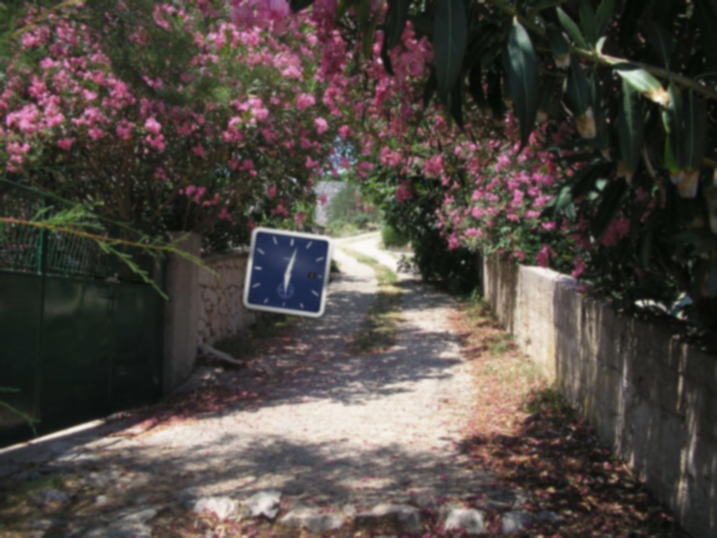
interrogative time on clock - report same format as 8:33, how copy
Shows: 6:02
